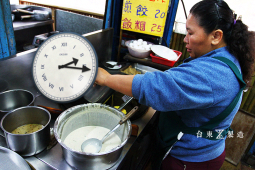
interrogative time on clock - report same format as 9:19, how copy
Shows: 2:16
